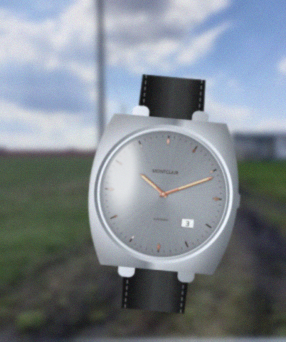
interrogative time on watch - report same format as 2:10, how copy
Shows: 10:11
